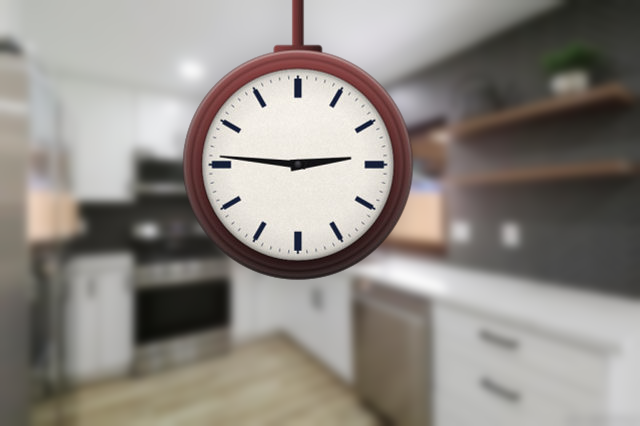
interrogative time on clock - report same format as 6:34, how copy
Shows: 2:46
